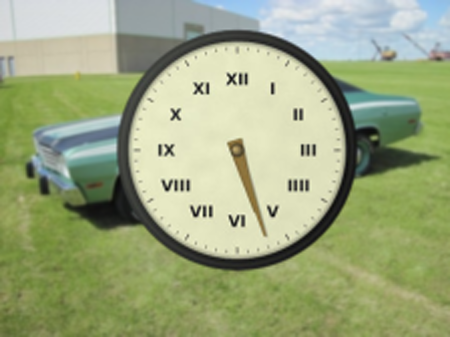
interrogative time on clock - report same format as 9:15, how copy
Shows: 5:27
